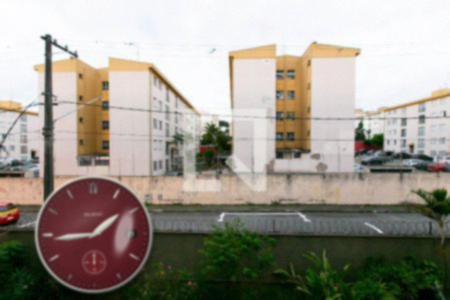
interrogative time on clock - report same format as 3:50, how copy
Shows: 1:44
